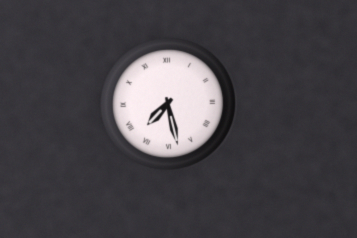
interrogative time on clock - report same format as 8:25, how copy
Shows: 7:28
